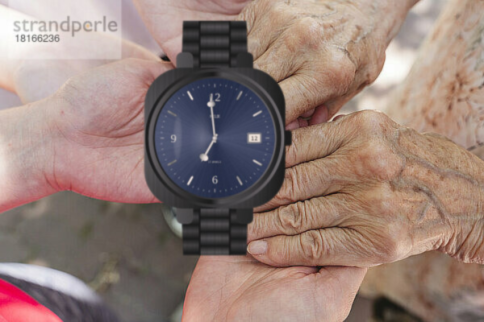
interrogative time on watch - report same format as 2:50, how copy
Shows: 6:59
